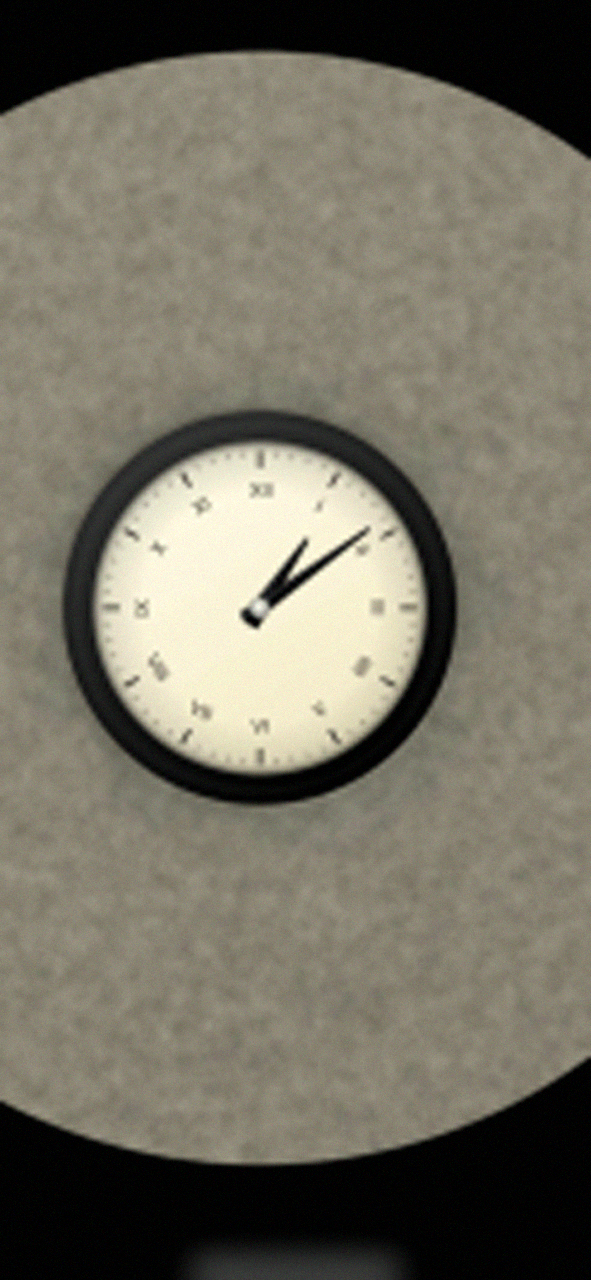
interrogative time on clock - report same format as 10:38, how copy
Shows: 1:09
